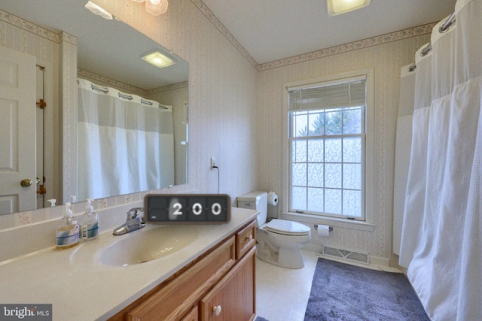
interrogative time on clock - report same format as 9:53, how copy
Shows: 2:00
